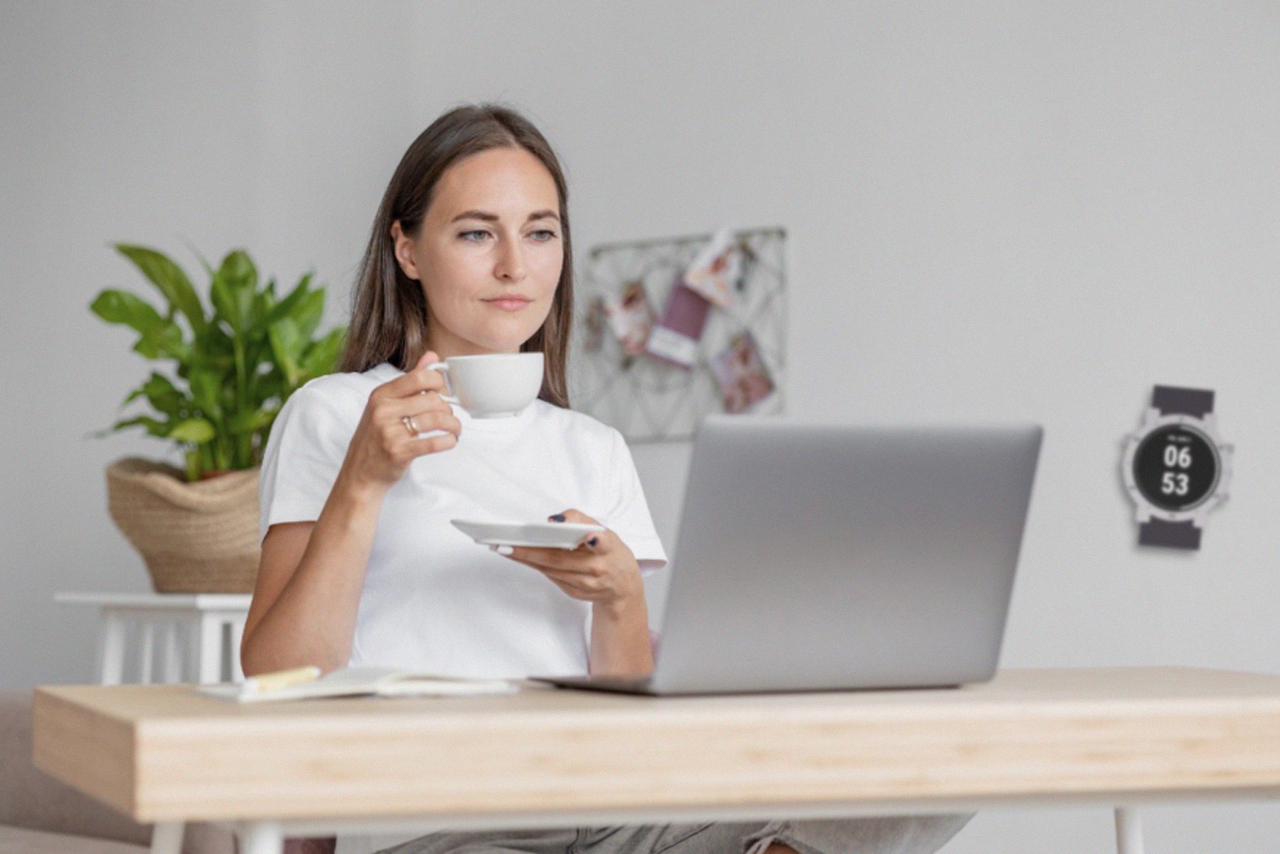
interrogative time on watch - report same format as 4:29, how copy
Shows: 6:53
